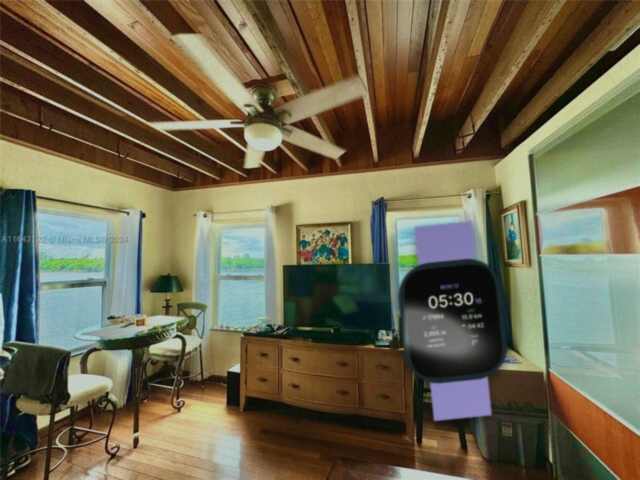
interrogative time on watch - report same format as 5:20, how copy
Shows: 5:30
